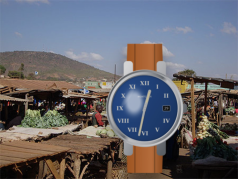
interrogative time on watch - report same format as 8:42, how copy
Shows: 12:32
